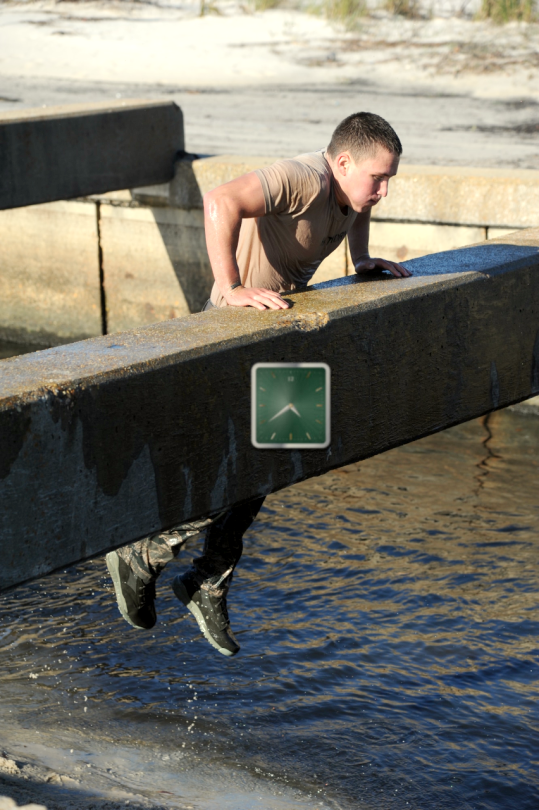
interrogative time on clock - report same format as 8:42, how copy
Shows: 4:39
